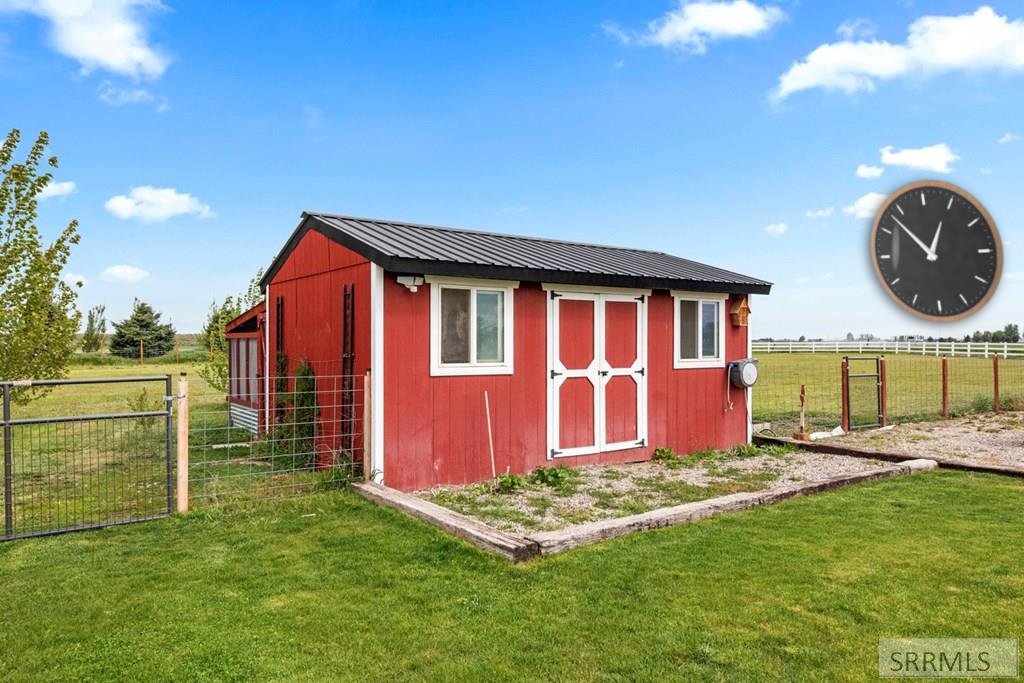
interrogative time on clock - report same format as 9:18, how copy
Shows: 12:53
